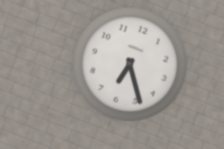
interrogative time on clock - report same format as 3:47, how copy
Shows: 6:24
